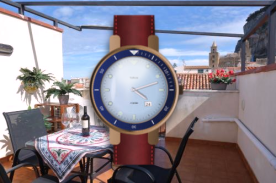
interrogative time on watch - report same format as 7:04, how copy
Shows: 4:12
